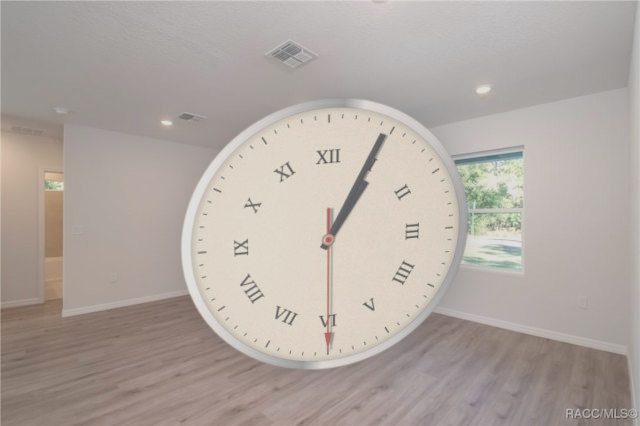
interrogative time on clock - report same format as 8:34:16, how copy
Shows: 1:04:30
